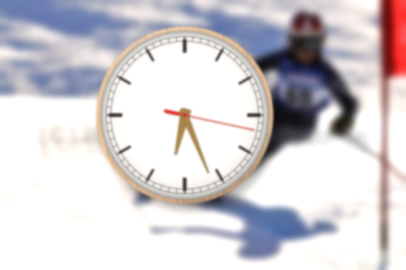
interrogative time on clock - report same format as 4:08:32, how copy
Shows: 6:26:17
